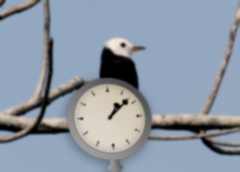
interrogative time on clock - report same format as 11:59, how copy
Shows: 1:08
